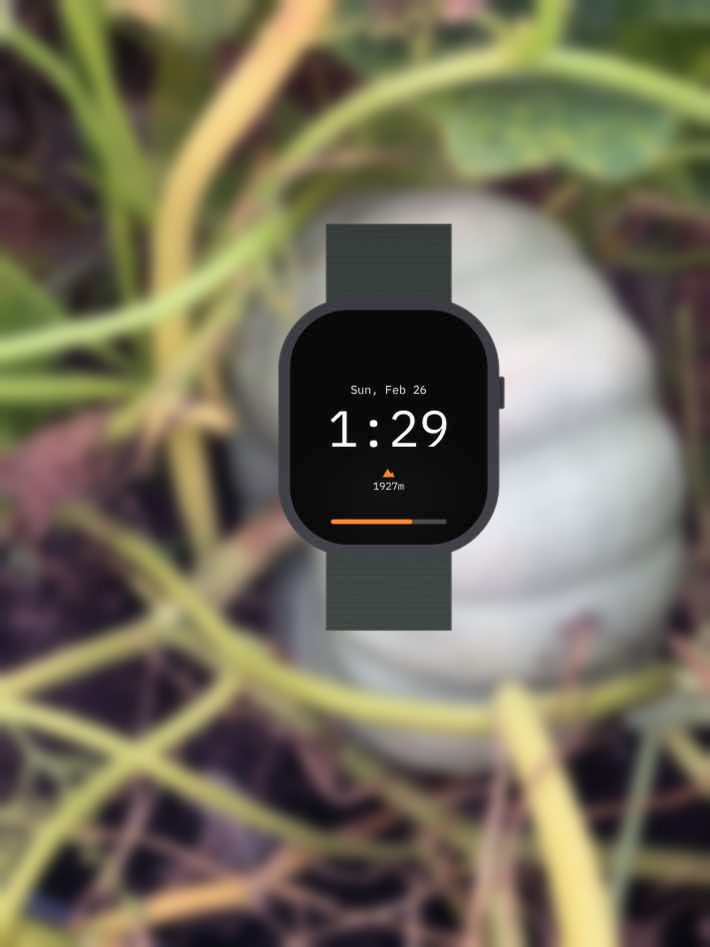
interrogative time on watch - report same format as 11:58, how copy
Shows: 1:29
